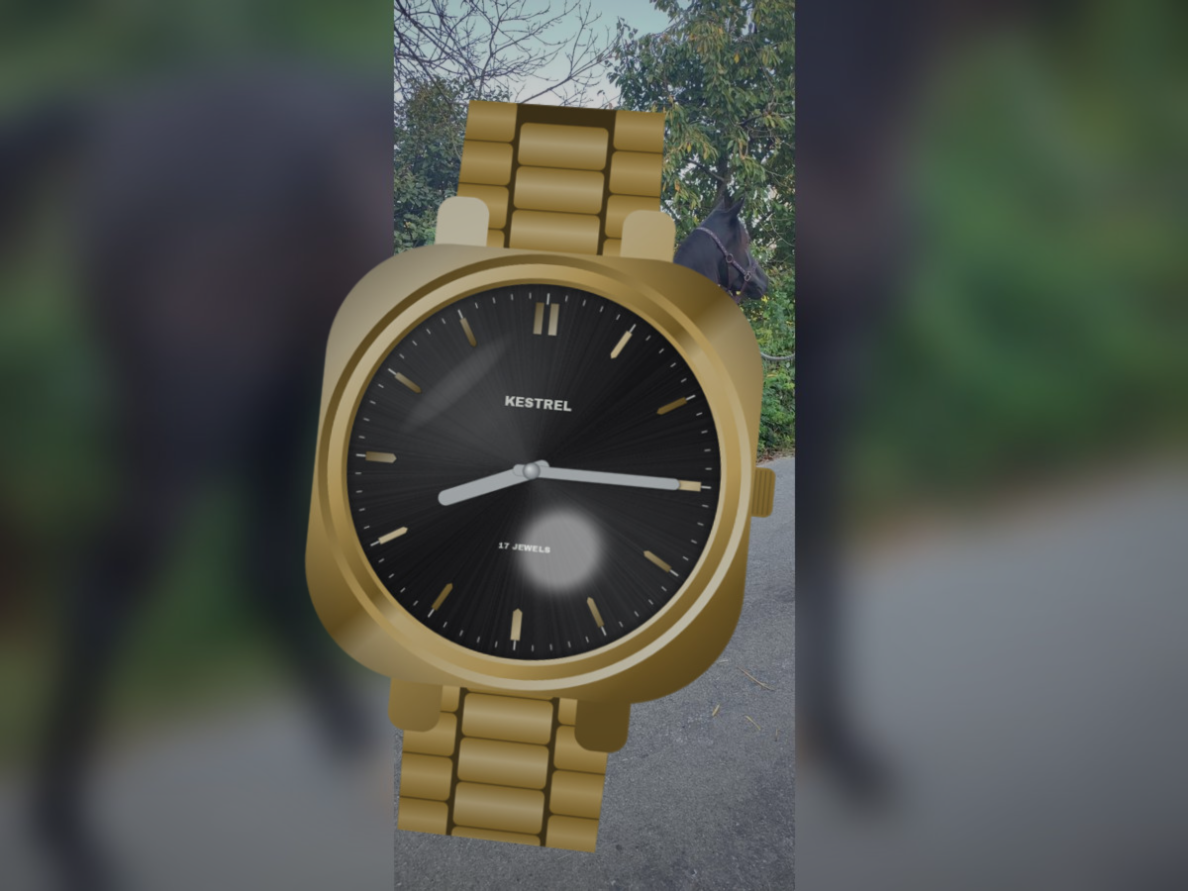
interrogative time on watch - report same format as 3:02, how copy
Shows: 8:15
